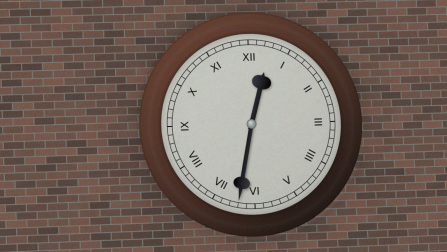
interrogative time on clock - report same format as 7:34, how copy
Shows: 12:32
